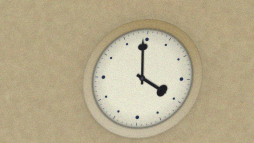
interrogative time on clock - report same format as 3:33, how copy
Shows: 3:59
